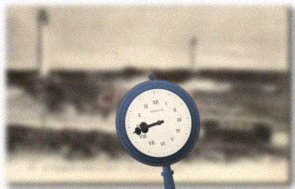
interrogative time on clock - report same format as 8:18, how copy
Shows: 8:43
